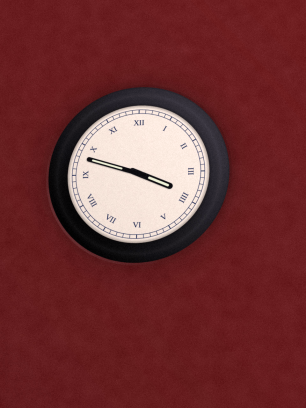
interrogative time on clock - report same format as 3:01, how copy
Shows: 3:48
